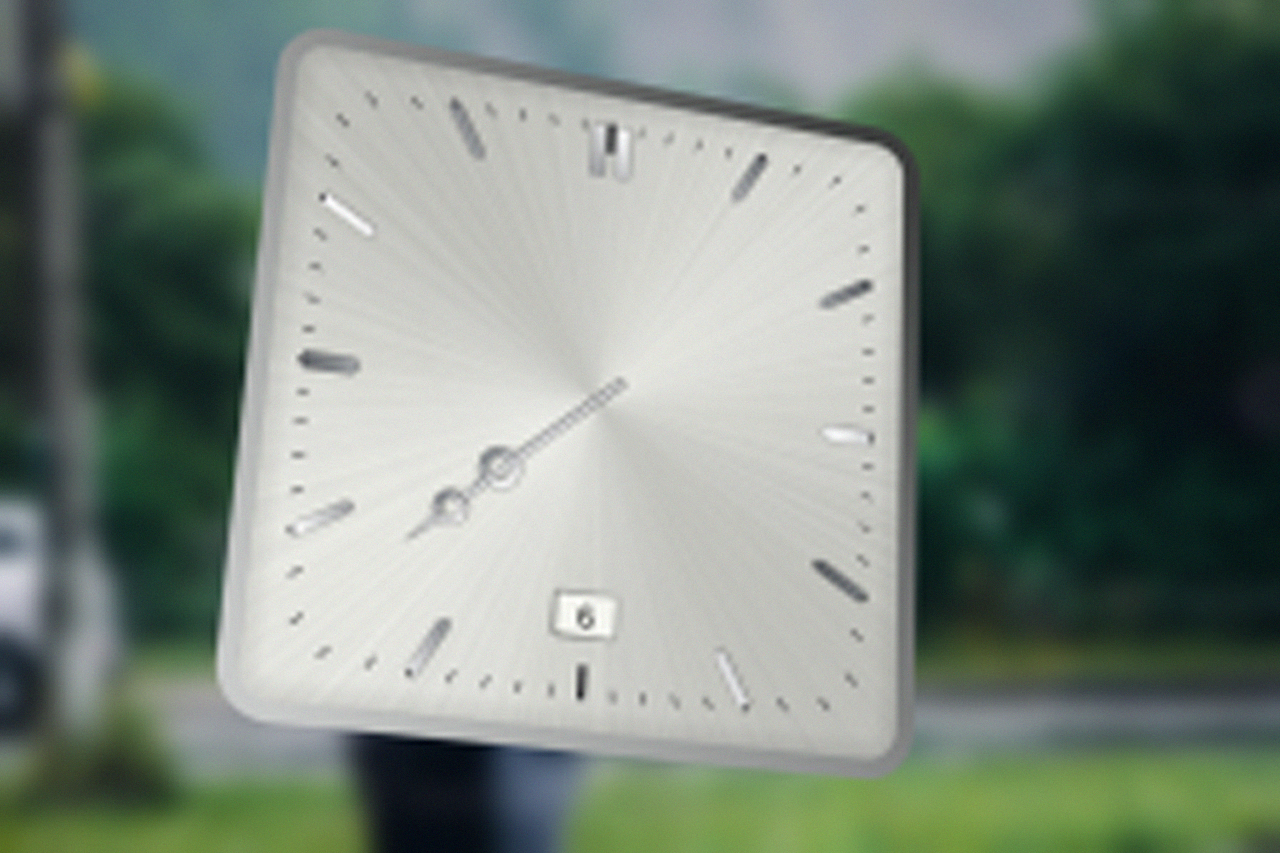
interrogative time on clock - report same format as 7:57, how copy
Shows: 7:38
